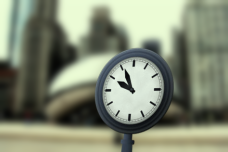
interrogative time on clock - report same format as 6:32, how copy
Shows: 9:56
